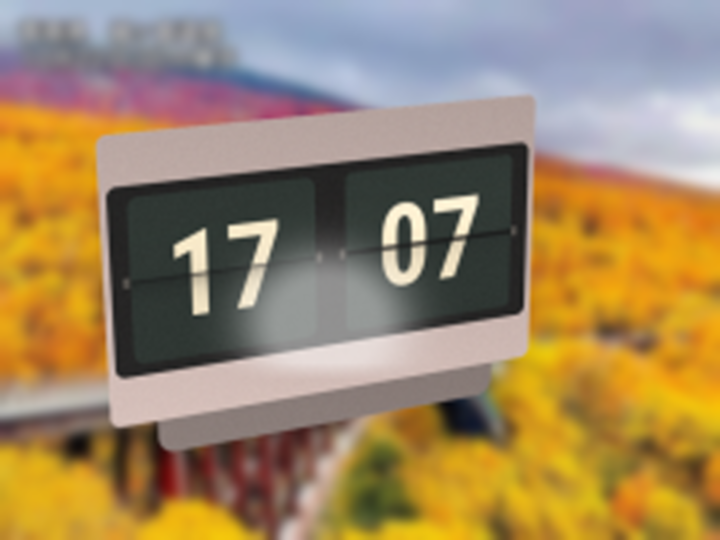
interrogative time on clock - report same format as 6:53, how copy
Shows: 17:07
